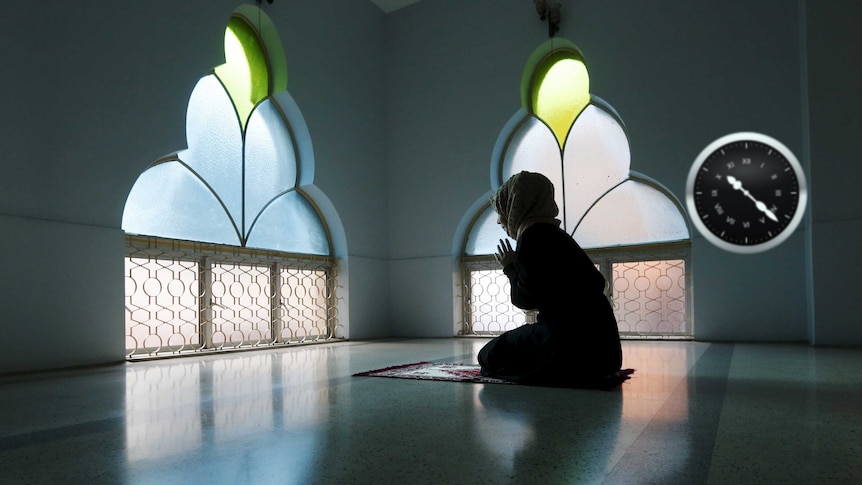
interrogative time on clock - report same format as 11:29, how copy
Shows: 10:22
